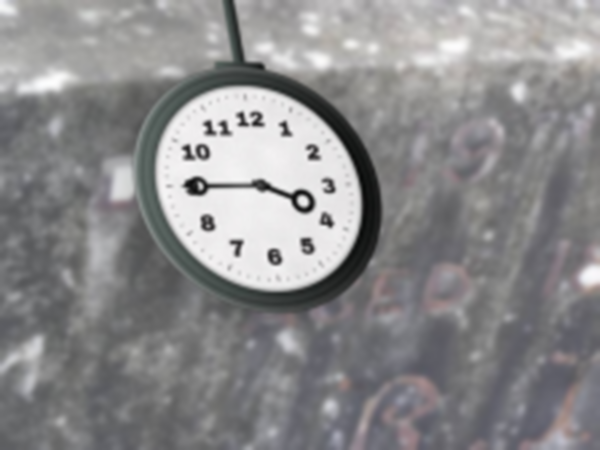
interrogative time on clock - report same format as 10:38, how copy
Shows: 3:45
